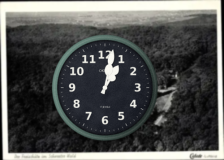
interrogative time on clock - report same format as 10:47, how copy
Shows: 1:02
